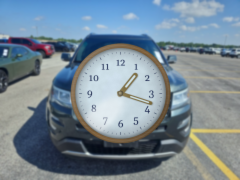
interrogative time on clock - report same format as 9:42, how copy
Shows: 1:18
